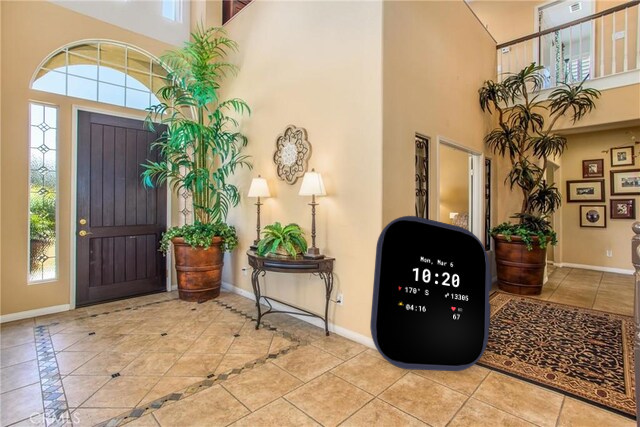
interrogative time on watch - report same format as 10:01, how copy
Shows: 10:20
